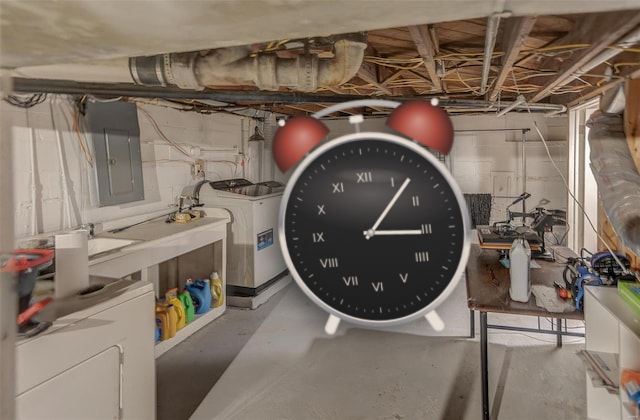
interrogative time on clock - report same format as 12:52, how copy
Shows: 3:07
